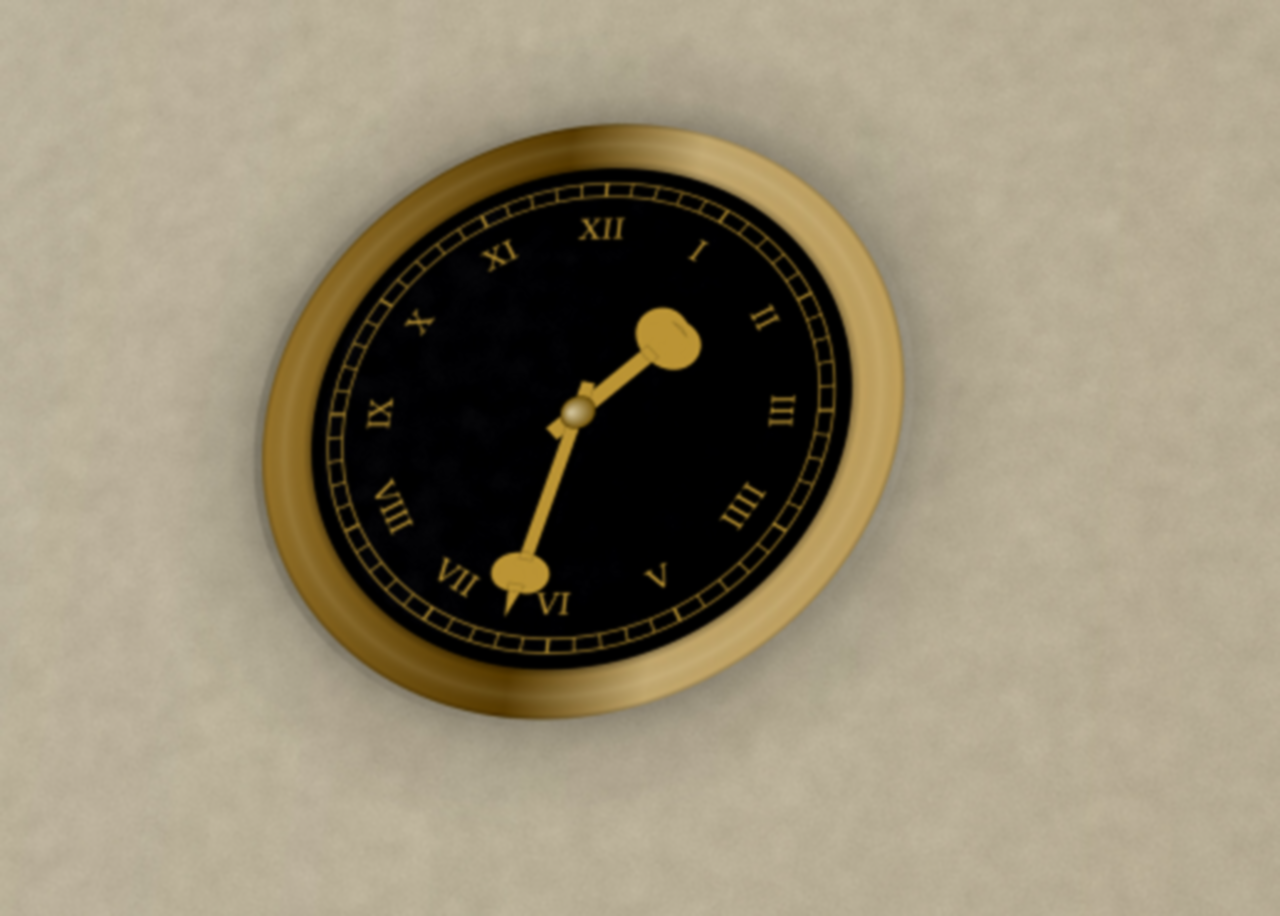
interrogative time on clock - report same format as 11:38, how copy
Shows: 1:32
